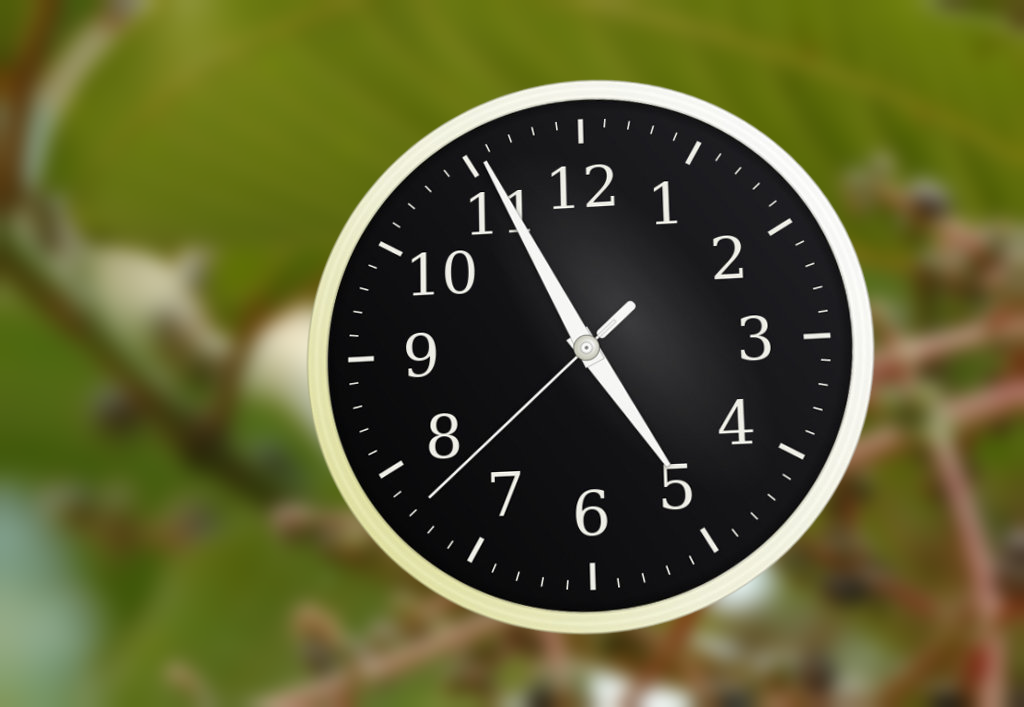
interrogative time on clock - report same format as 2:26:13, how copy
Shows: 4:55:38
